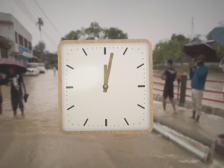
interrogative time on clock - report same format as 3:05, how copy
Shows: 12:02
